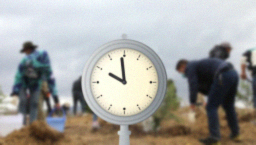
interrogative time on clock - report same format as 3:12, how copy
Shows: 9:59
